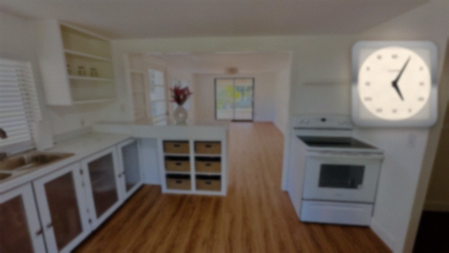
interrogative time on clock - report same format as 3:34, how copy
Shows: 5:05
